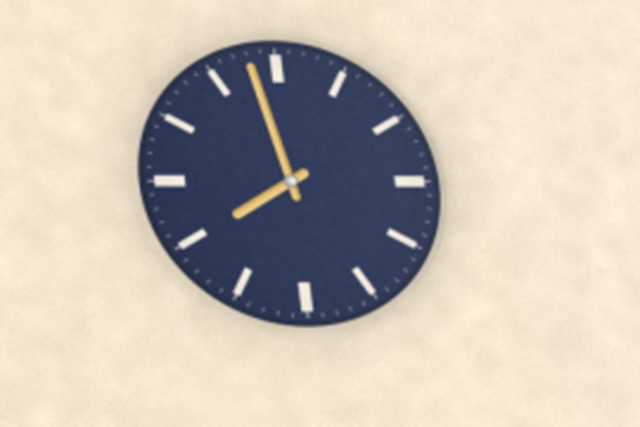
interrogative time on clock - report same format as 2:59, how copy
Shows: 7:58
